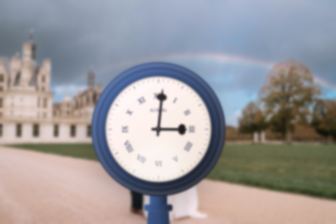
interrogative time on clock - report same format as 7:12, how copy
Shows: 3:01
